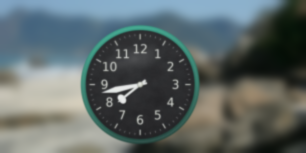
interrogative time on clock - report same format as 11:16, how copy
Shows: 7:43
